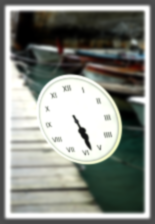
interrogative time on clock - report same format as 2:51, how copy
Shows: 5:28
